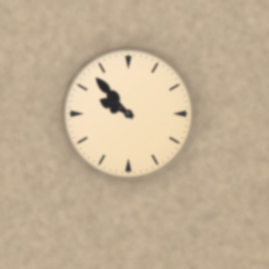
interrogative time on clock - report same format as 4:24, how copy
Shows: 9:53
